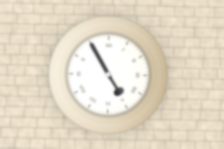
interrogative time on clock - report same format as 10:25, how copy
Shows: 4:55
